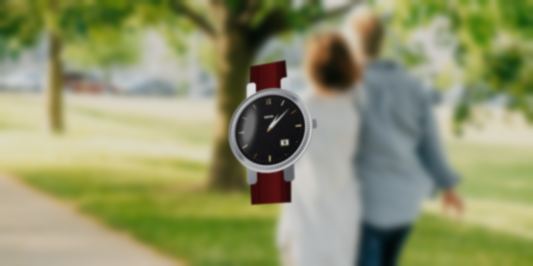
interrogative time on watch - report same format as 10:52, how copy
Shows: 1:08
